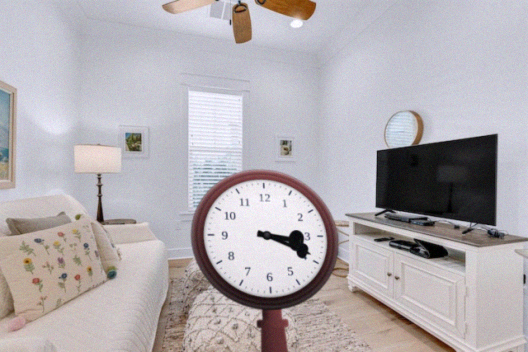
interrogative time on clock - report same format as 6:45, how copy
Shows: 3:19
